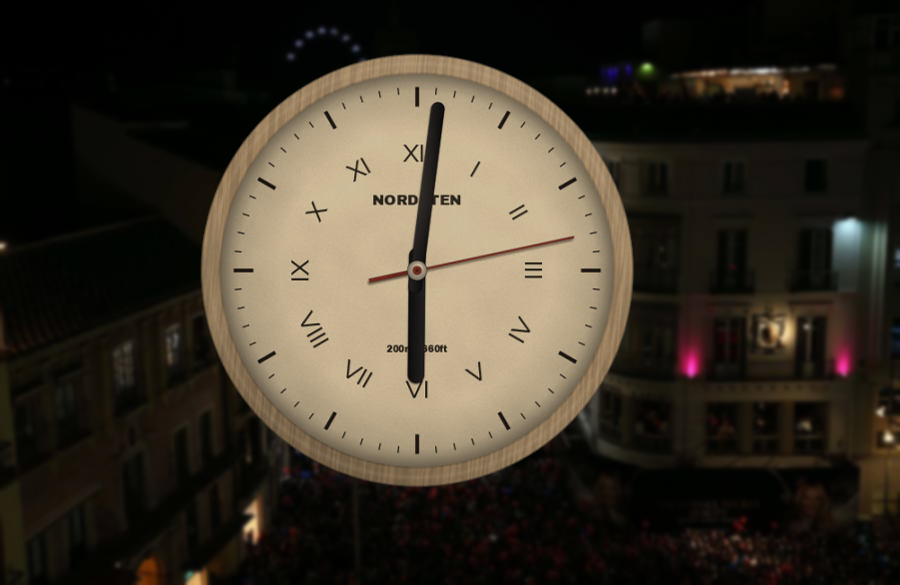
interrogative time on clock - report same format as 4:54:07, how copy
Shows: 6:01:13
